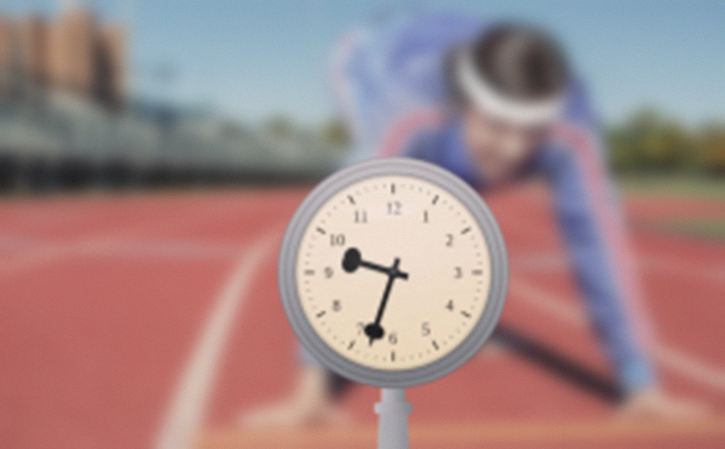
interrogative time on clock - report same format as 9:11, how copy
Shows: 9:33
